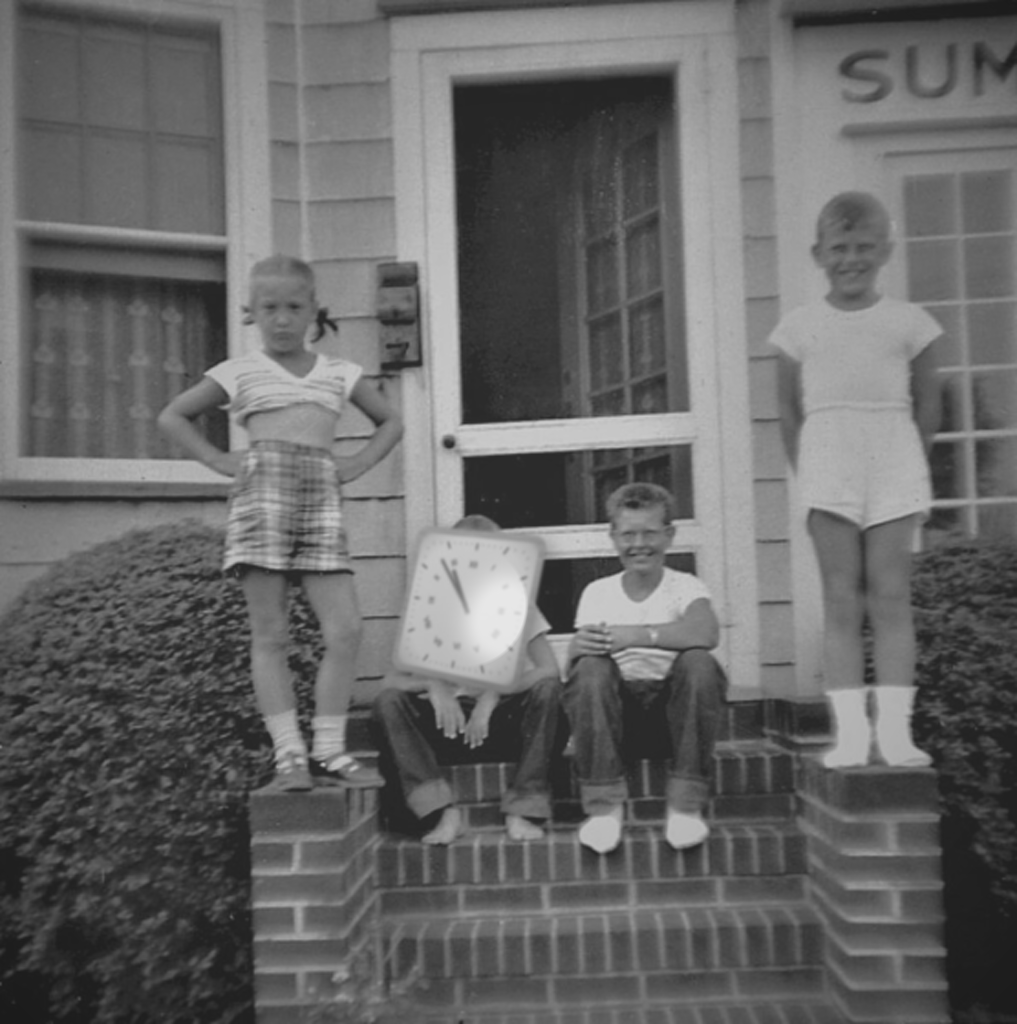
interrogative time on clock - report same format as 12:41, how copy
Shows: 10:53
